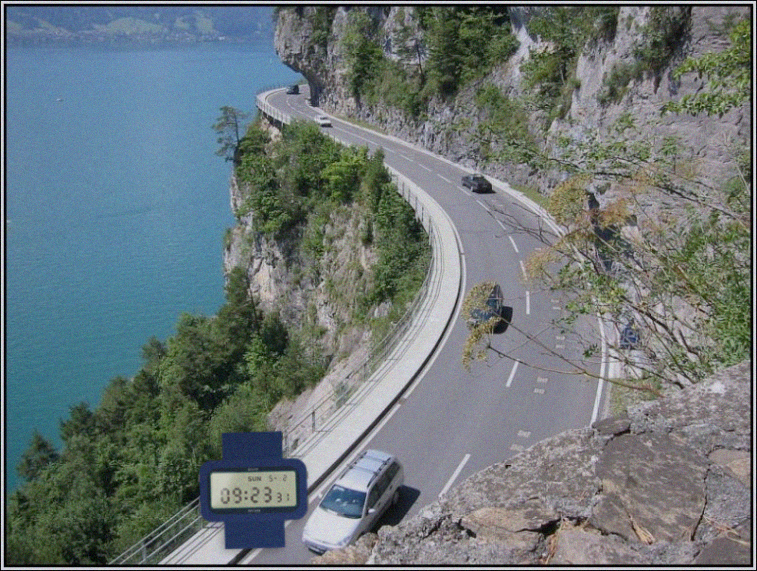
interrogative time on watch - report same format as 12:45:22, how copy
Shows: 9:23:31
